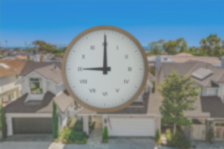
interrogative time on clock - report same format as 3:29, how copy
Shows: 9:00
